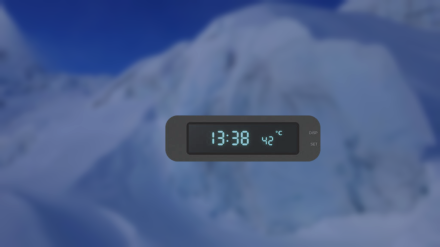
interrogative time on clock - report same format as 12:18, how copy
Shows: 13:38
